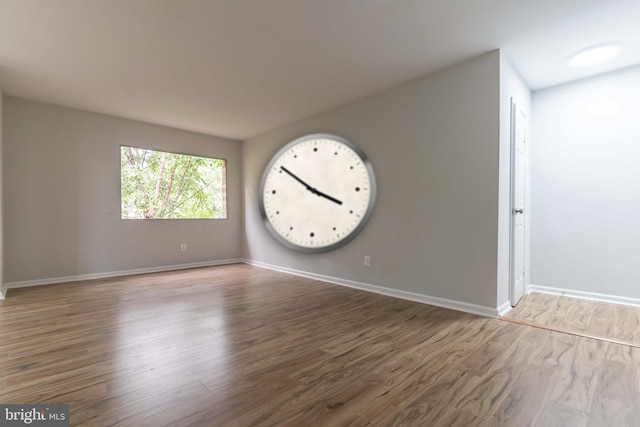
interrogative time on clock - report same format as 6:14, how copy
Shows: 3:51
